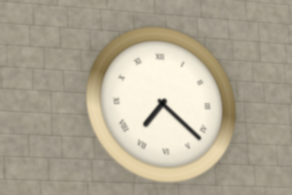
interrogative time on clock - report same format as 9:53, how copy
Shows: 7:22
